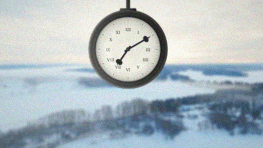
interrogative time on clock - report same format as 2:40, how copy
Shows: 7:10
